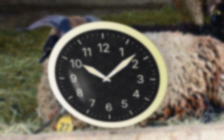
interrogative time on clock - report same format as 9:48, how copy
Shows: 10:08
